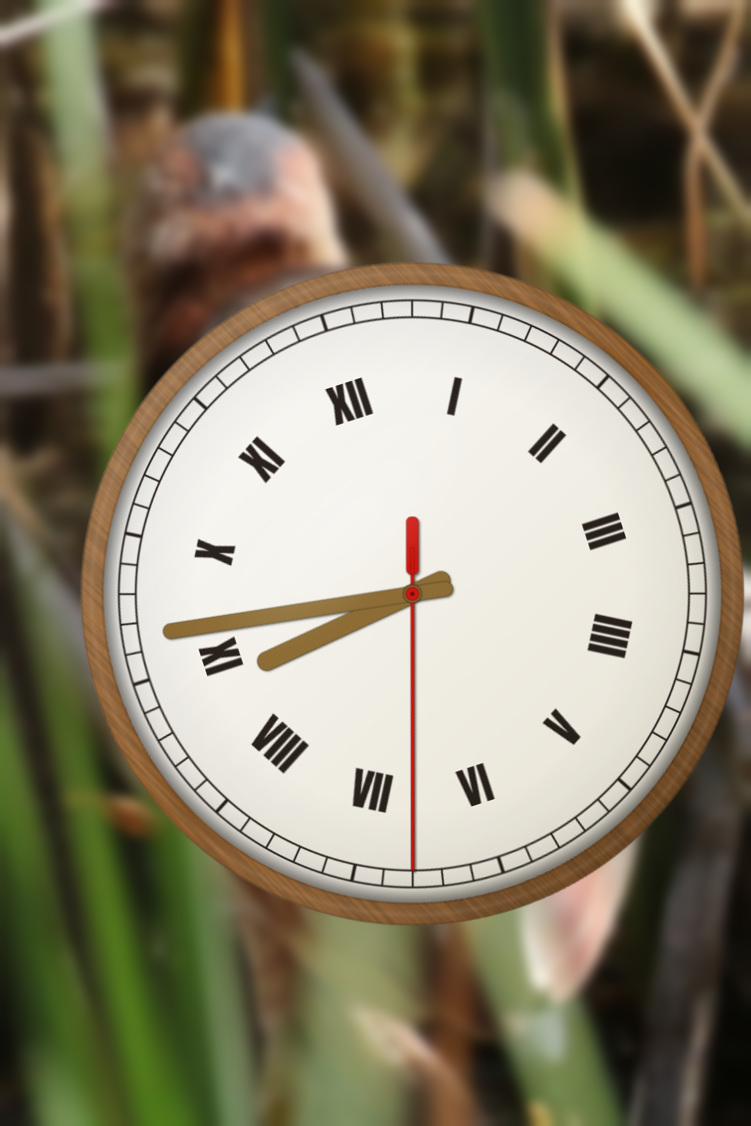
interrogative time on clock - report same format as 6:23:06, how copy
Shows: 8:46:33
